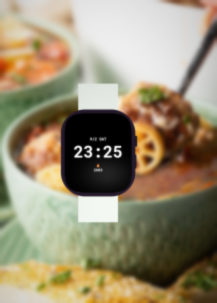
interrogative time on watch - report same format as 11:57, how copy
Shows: 23:25
